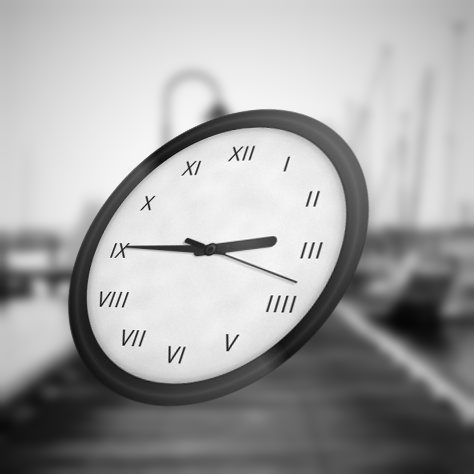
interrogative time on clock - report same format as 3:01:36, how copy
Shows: 2:45:18
